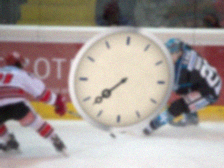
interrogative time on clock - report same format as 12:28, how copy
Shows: 7:38
